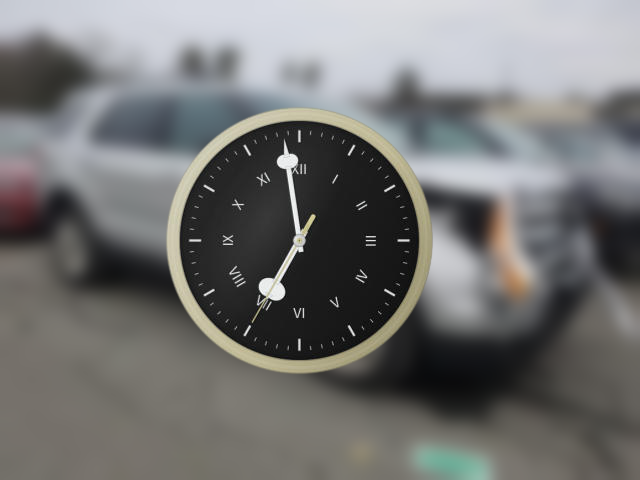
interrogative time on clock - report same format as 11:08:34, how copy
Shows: 6:58:35
